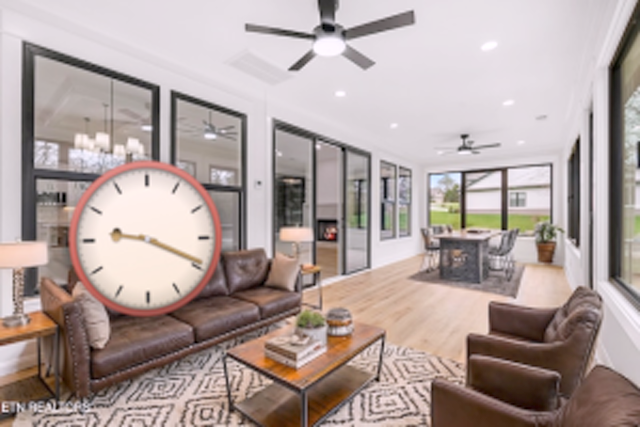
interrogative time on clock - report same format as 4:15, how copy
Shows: 9:19
